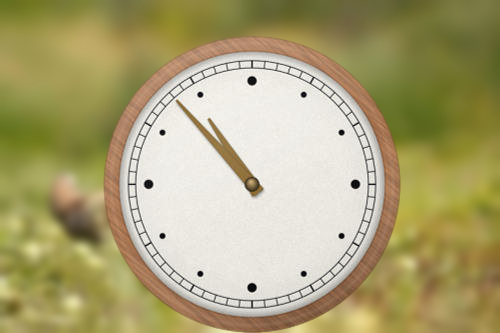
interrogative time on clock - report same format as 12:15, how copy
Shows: 10:53
